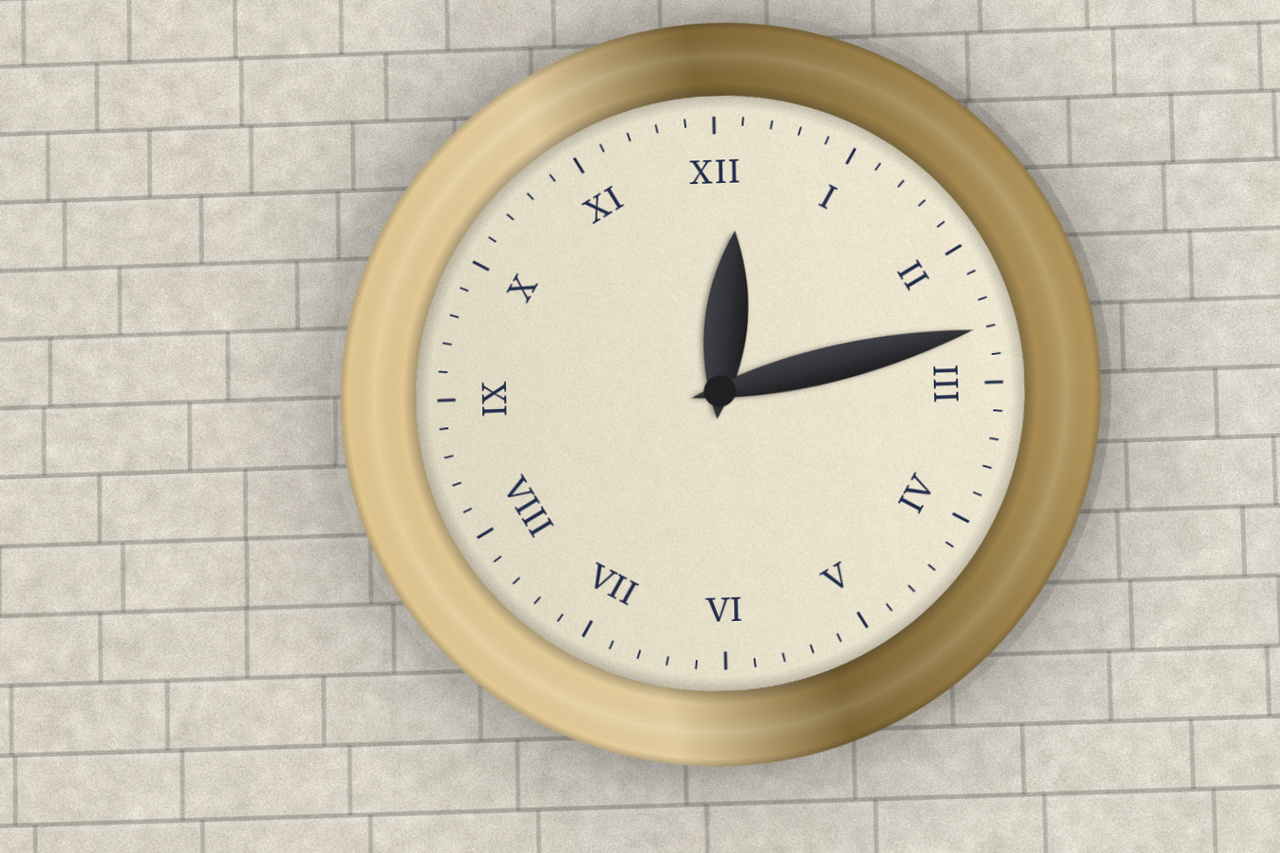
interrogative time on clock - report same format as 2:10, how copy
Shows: 12:13
